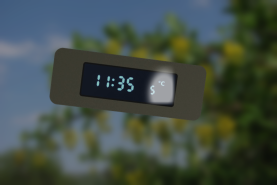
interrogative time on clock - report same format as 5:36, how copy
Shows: 11:35
